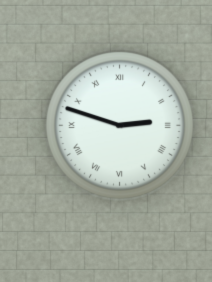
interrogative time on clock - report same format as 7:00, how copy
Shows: 2:48
